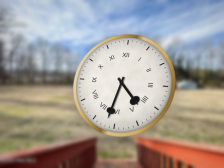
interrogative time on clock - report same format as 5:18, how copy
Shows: 4:32
